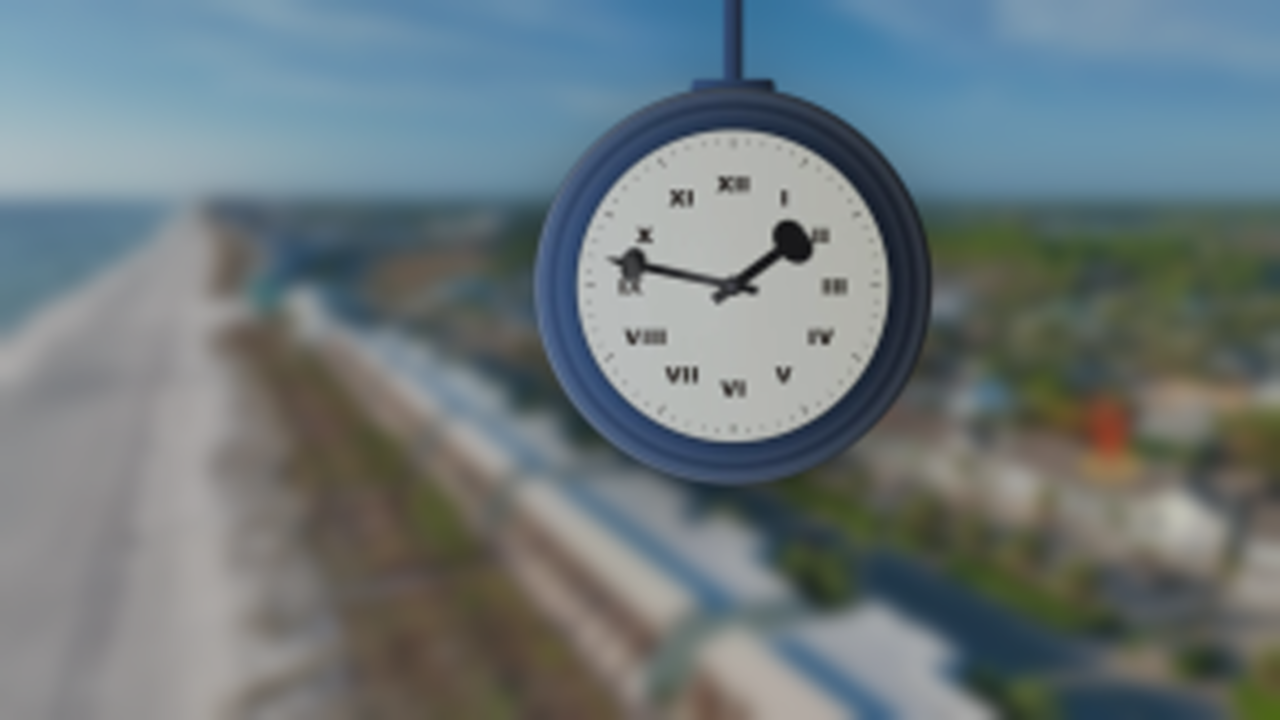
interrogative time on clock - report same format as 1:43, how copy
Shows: 1:47
